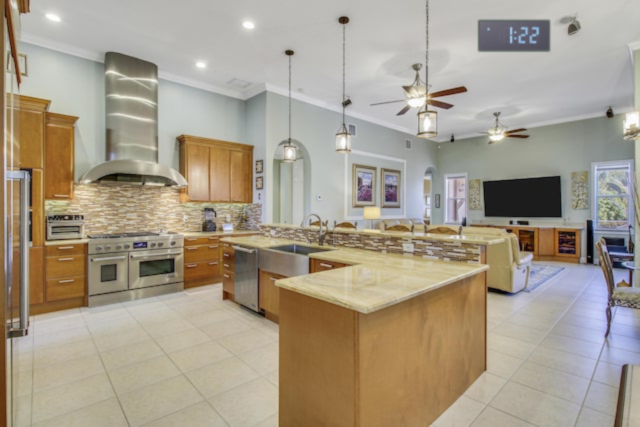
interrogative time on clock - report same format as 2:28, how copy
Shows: 1:22
